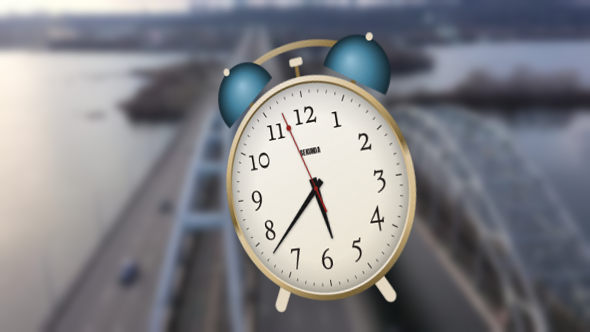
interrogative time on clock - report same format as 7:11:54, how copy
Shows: 5:37:57
